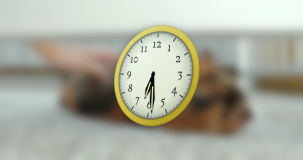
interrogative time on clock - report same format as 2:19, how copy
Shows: 6:29
